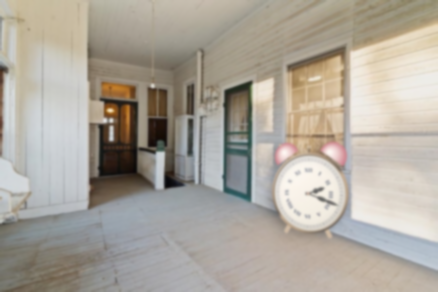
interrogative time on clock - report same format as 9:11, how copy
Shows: 2:18
